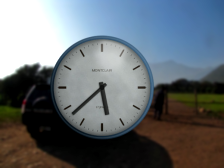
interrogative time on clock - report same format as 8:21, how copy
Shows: 5:38
